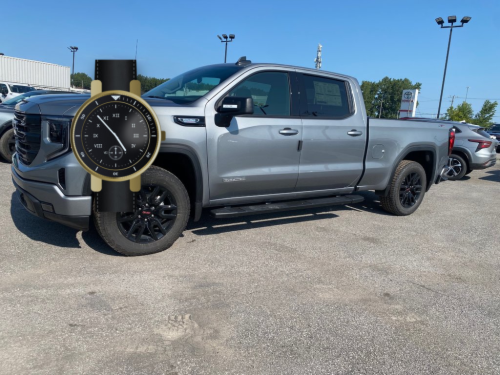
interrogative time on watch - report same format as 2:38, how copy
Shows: 4:53
